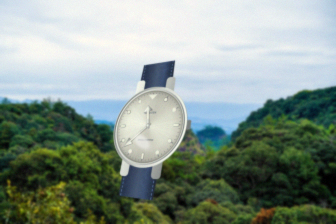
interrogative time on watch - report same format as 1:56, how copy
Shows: 11:38
